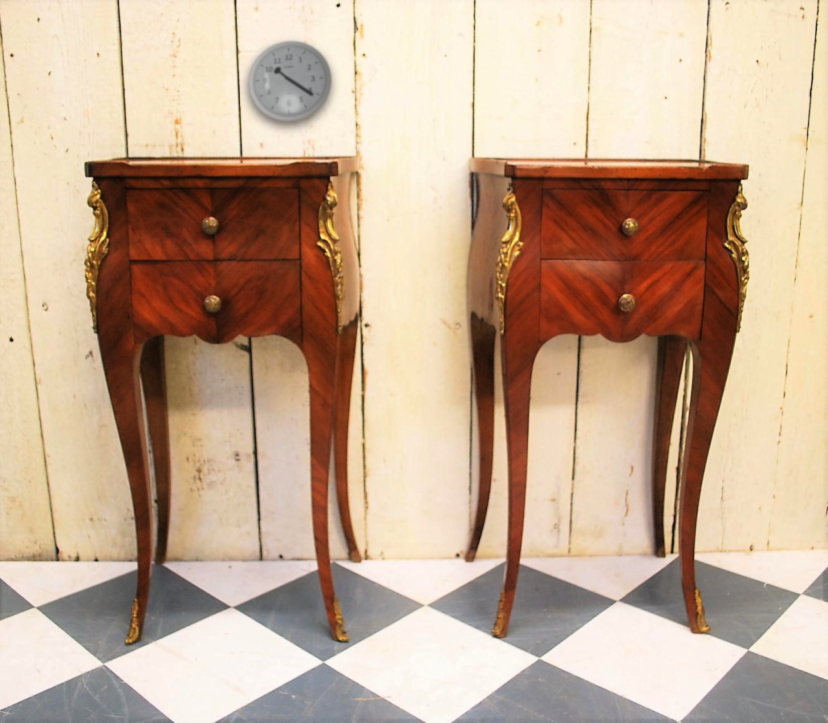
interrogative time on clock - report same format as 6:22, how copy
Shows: 10:21
